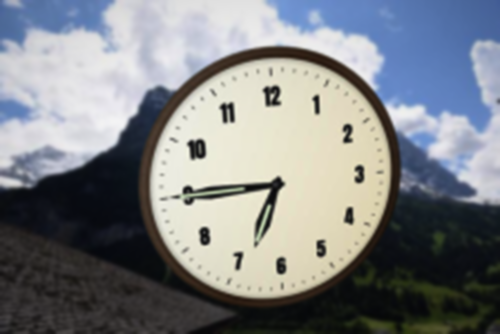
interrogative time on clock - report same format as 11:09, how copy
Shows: 6:45
